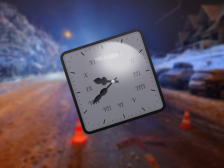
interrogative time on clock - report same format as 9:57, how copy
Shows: 9:40
